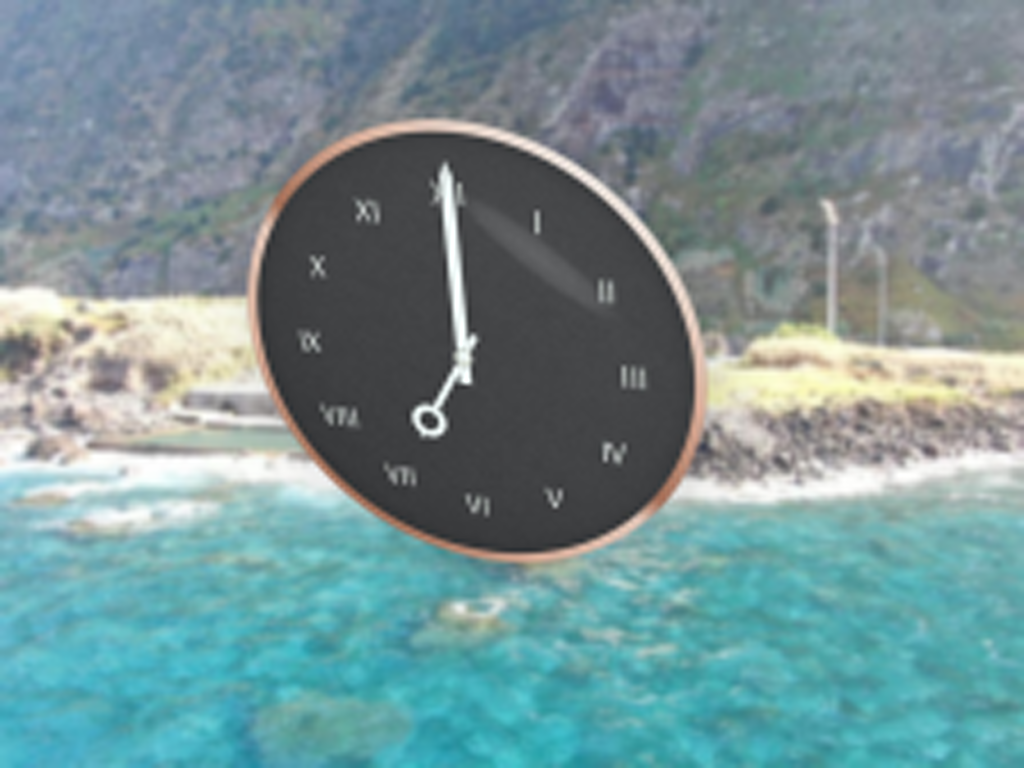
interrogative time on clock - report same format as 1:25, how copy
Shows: 7:00
